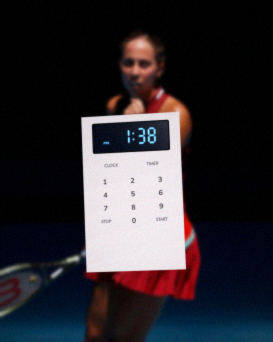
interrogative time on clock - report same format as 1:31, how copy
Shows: 1:38
